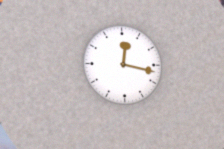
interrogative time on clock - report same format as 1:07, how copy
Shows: 12:17
